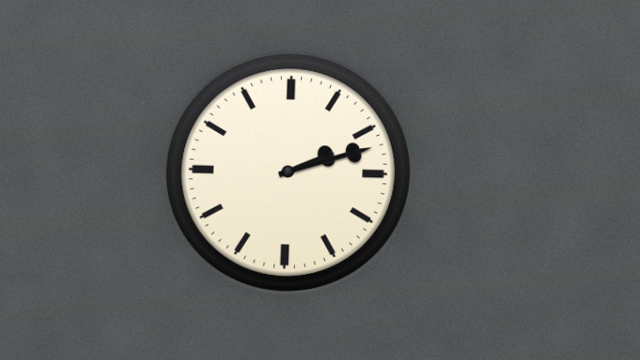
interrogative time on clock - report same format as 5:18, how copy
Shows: 2:12
